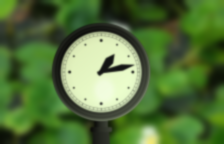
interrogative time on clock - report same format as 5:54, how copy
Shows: 1:13
